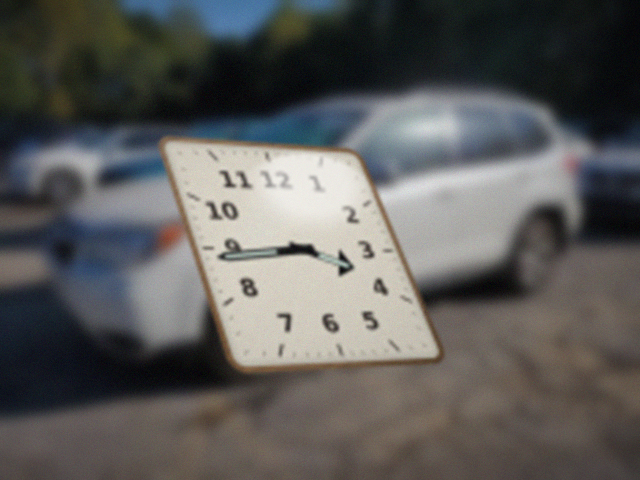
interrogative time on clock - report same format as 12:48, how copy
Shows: 3:44
